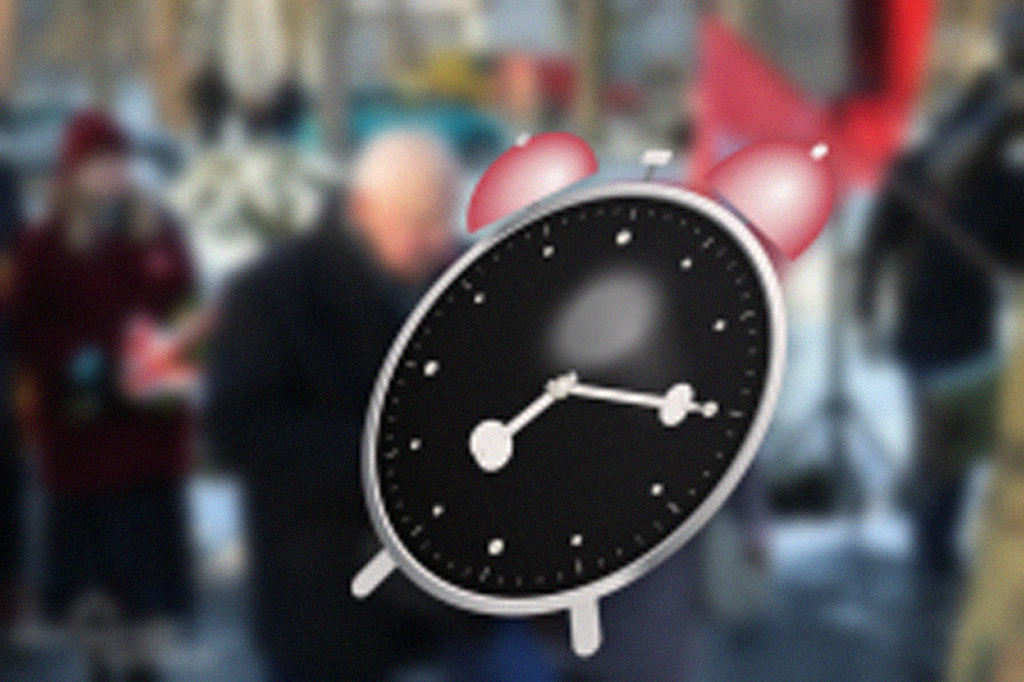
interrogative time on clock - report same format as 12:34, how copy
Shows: 7:15
